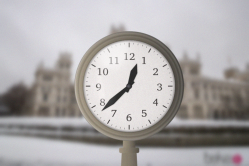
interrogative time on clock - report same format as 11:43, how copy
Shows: 12:38
